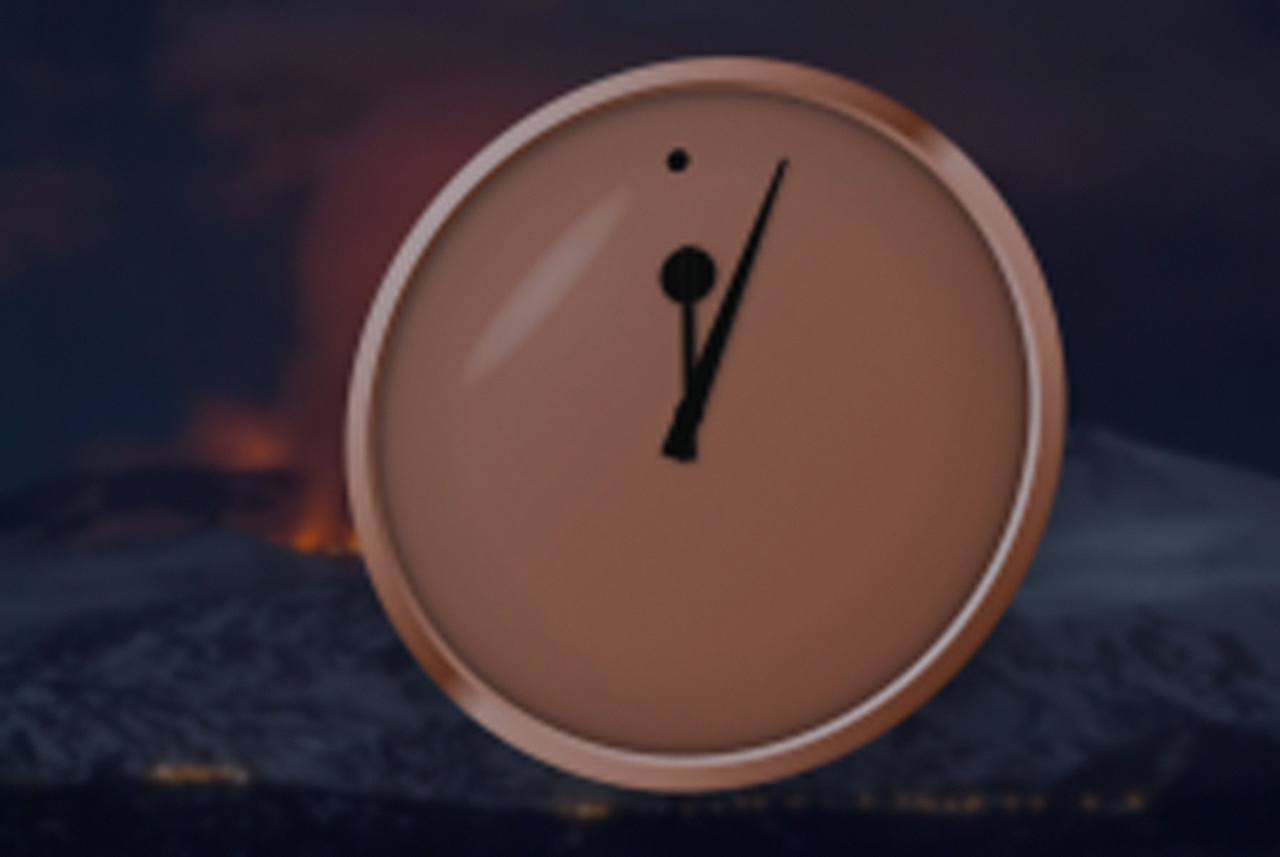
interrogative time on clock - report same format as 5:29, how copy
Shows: 12:04
